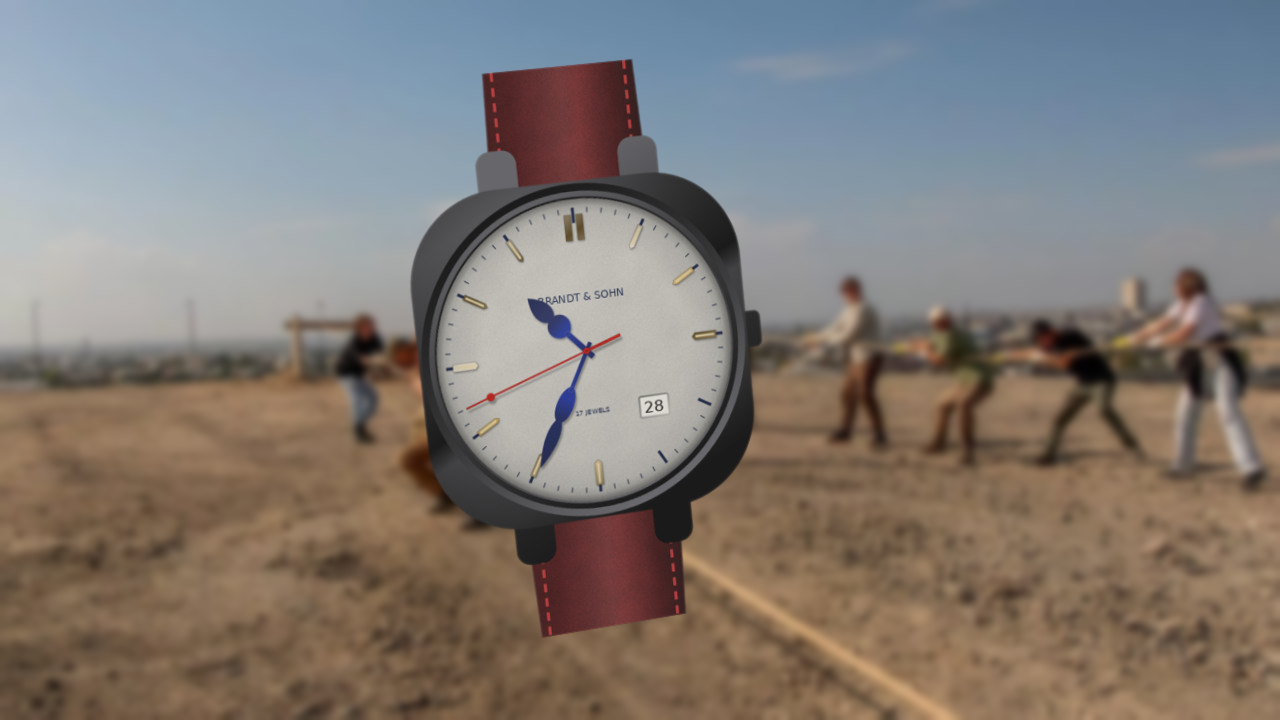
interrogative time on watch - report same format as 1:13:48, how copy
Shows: 10:34:42
